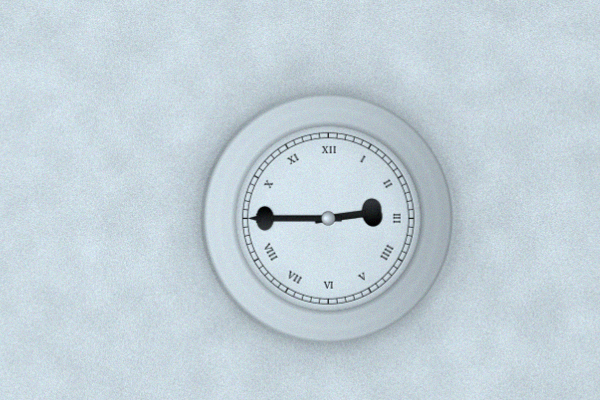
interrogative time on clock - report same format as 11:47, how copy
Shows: 2:45
